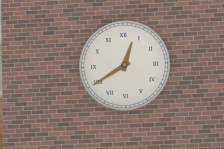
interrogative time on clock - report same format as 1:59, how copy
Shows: 12:40
